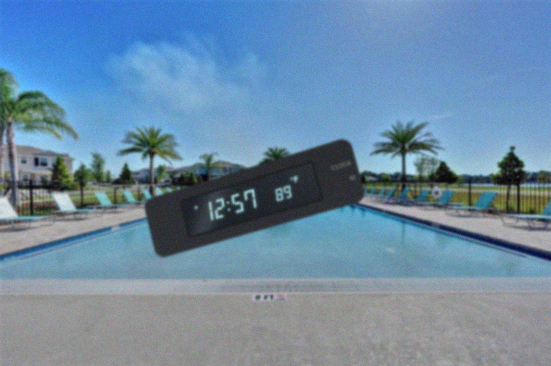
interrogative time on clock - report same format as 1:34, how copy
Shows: 12:57
